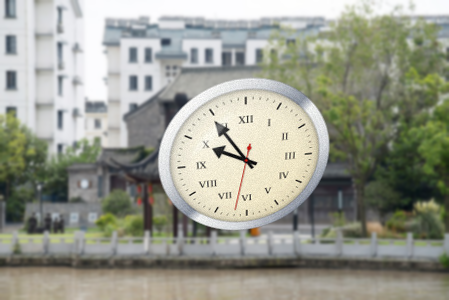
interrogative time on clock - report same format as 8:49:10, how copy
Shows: 9:54:32
